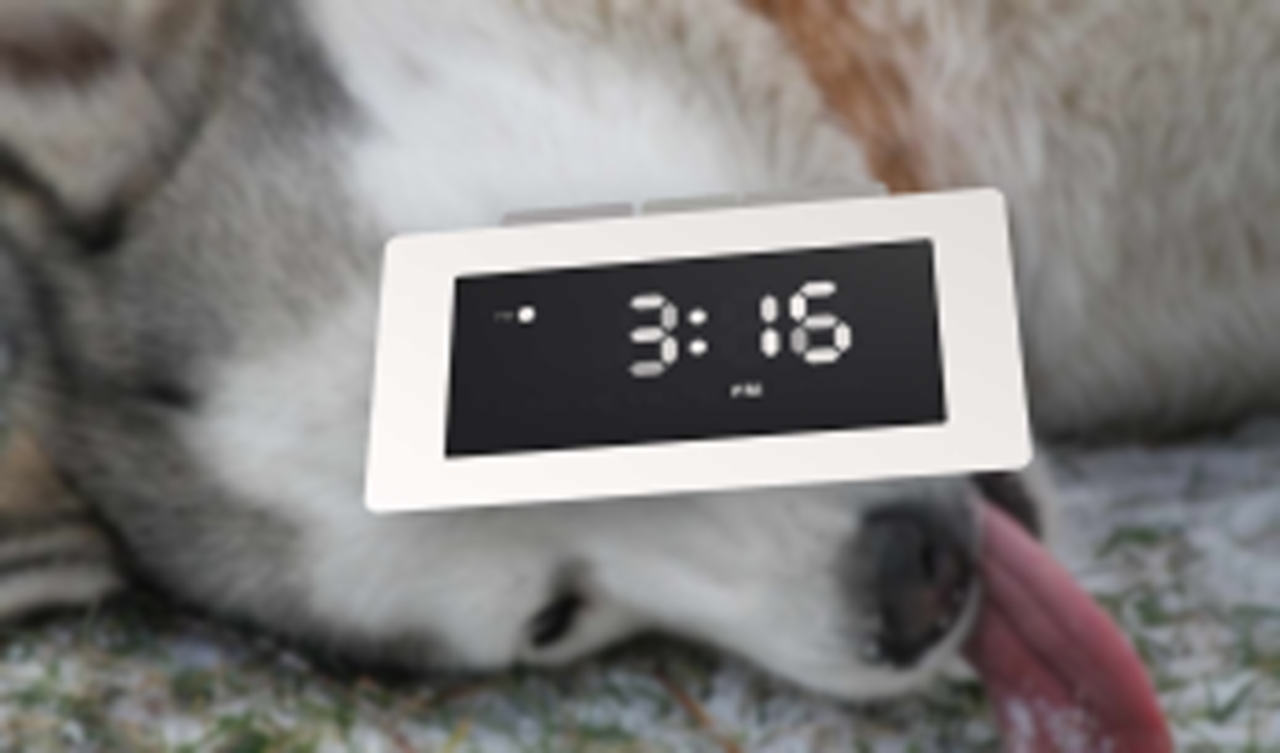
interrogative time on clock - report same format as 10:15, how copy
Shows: 3:16
